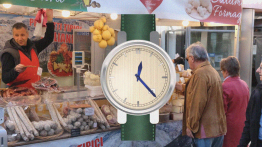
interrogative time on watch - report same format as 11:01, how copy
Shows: 12:23
